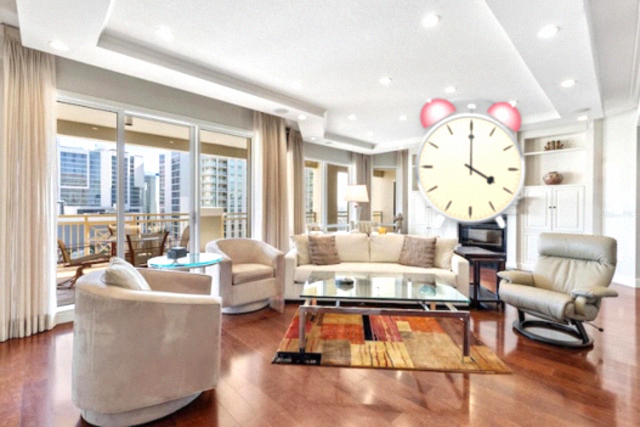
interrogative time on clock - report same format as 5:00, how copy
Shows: 4:00
